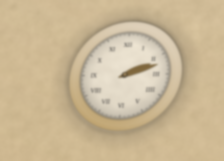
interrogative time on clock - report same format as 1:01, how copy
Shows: 2:12
